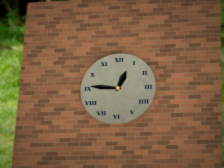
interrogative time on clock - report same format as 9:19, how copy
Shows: 12:46
